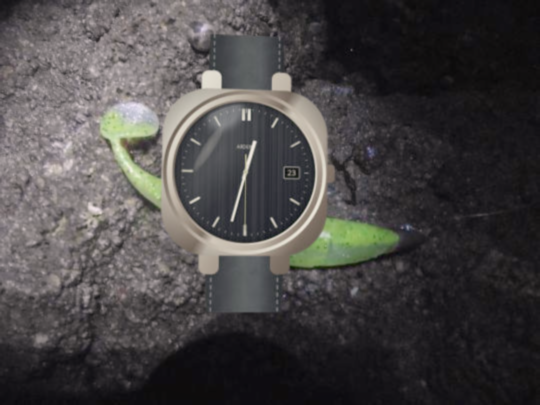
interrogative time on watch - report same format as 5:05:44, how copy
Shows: 12:32:30
